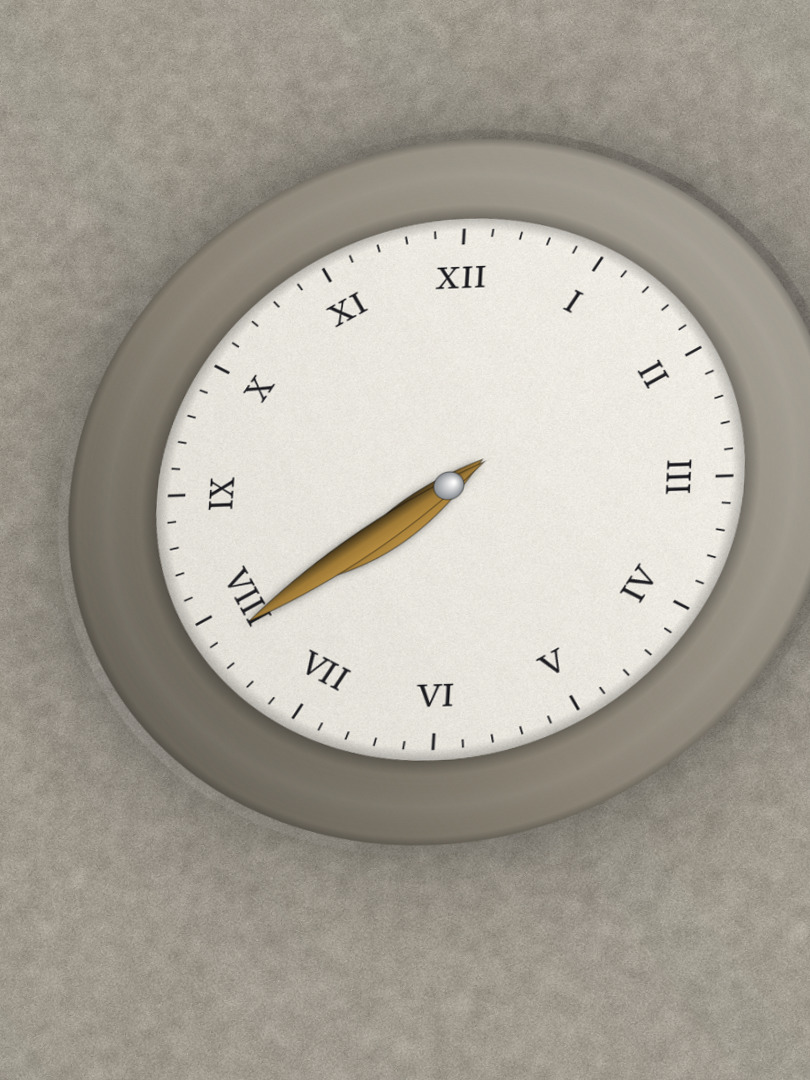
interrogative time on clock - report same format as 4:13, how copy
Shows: 7:39
